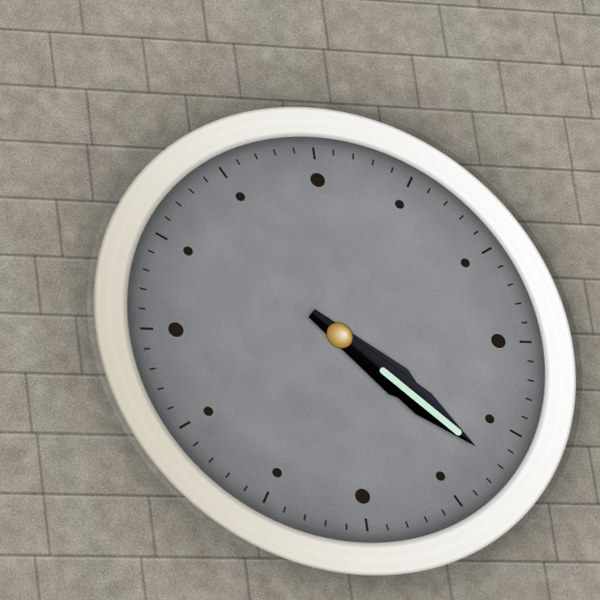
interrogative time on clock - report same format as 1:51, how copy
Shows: 4:22
